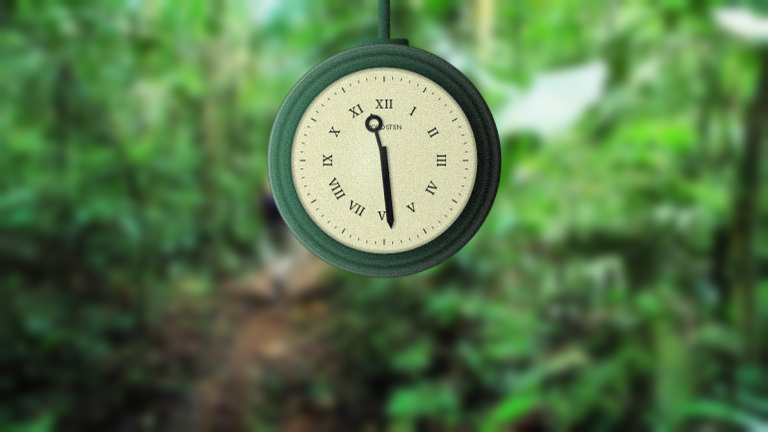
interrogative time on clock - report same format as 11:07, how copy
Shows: 11:29
